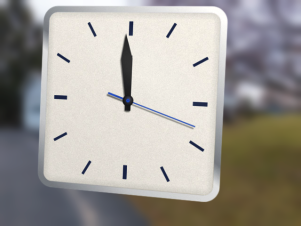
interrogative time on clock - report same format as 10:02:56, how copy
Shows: 11:59:18
